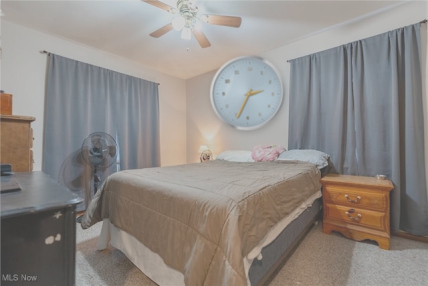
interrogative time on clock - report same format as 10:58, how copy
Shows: 2:34
